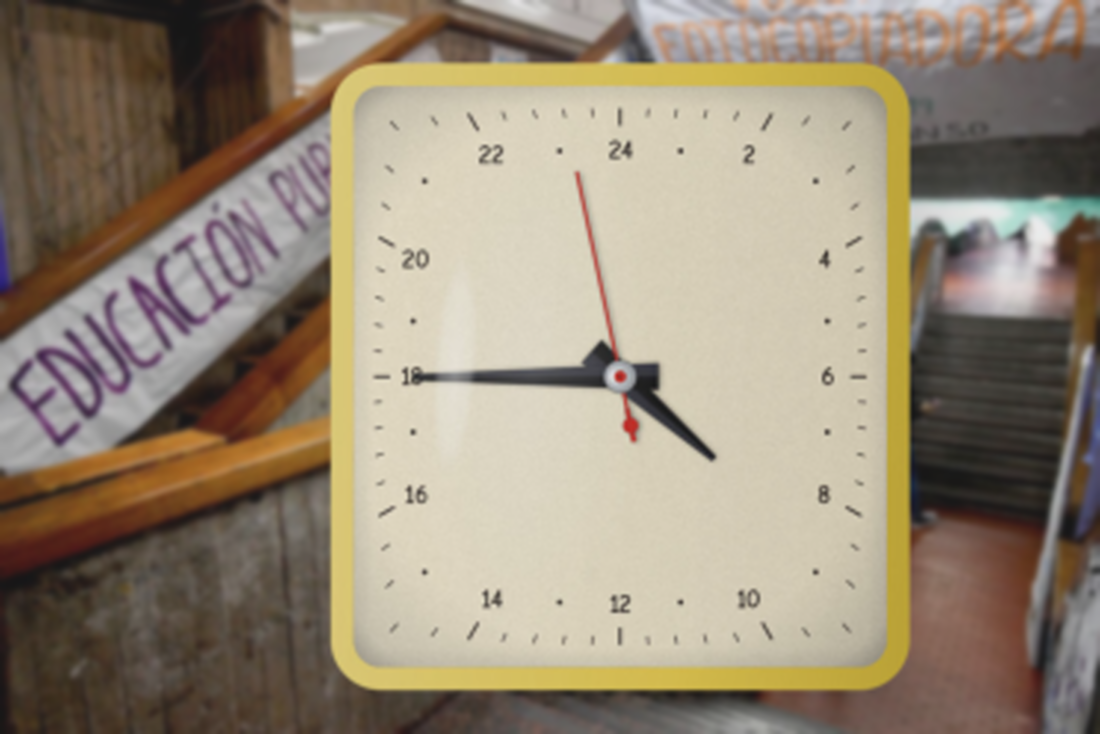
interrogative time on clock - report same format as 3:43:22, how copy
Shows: 8:44:58
